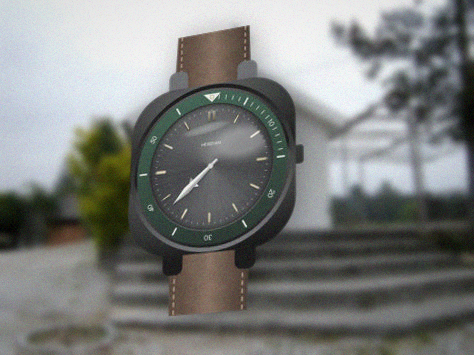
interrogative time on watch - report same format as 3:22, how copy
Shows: 7:38
